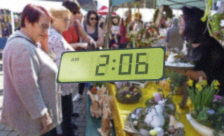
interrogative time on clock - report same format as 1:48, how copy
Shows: 2:06
